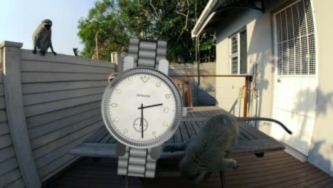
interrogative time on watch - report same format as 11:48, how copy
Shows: 2:29
